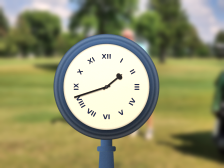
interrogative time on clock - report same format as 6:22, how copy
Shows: 1:42
